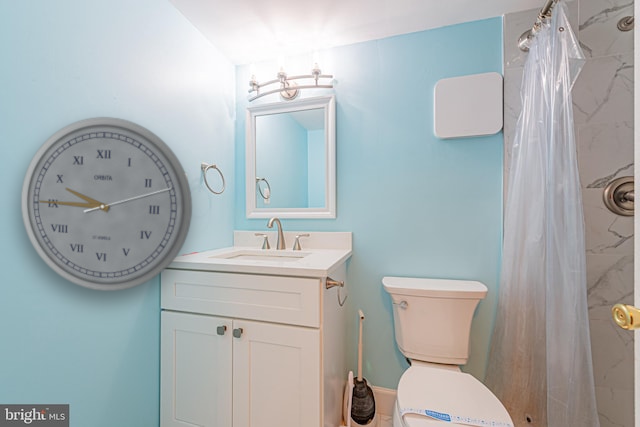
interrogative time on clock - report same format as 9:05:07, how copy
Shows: 9:45:12
